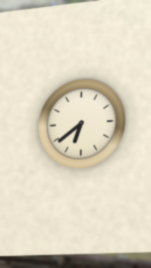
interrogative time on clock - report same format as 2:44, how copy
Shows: 6:39
